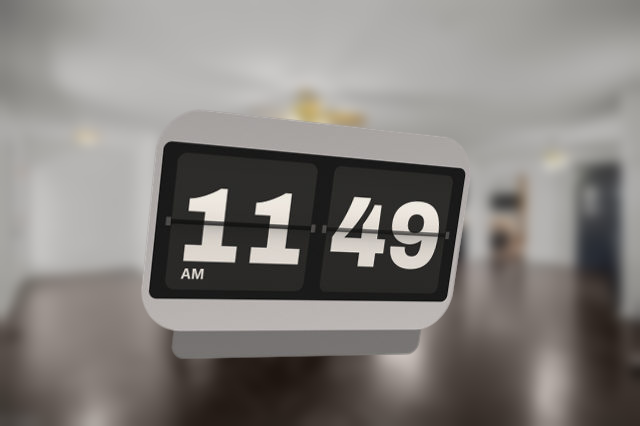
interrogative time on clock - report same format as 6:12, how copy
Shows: 11:49
